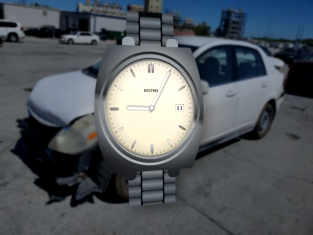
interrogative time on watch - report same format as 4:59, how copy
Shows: 9:05
